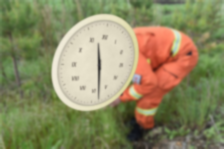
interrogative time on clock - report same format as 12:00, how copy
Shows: 11:28
